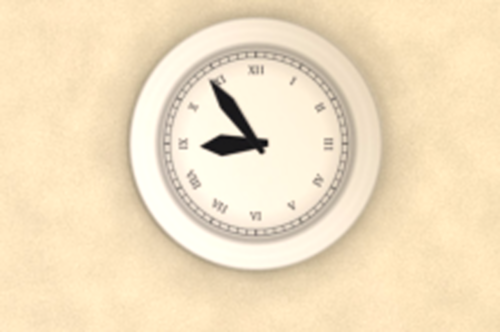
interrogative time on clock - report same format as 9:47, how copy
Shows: 8:54
